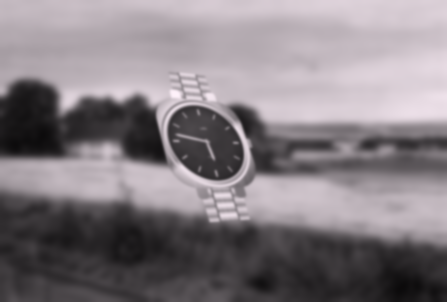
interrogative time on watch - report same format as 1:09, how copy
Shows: 5:47
